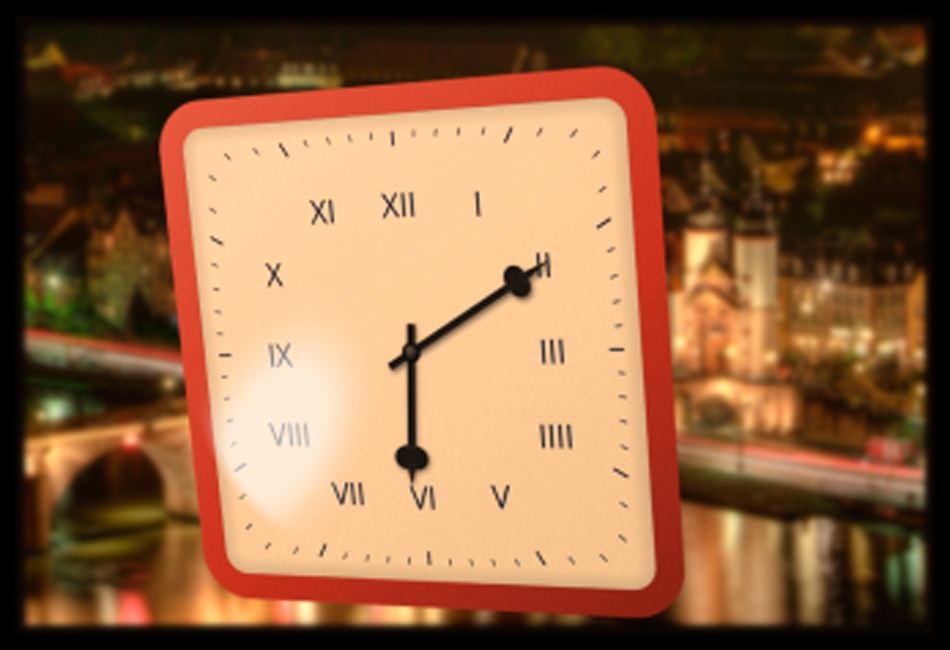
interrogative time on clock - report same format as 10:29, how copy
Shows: 6:10
